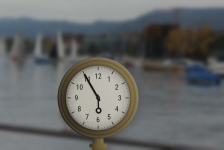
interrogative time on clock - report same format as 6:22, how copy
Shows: 5:55
